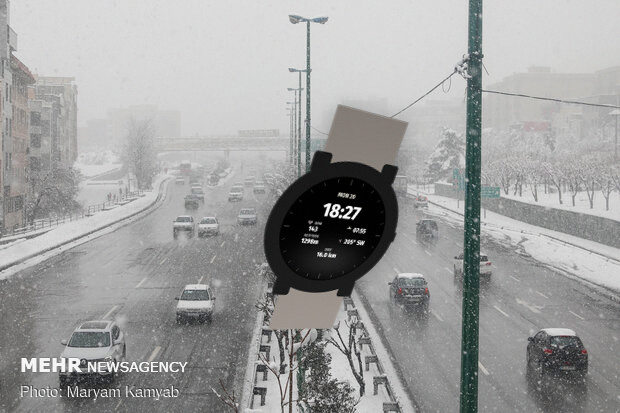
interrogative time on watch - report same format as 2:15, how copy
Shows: 18:27
